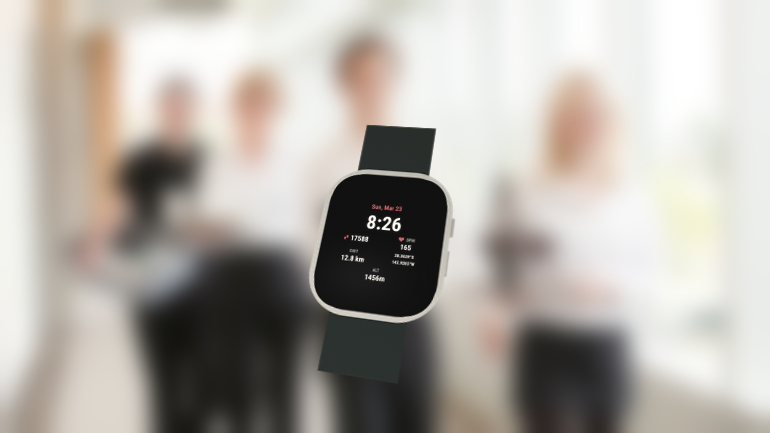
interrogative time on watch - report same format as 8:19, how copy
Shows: 8:26
